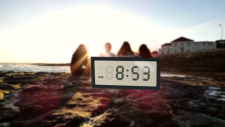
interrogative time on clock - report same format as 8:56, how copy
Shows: 8:53
